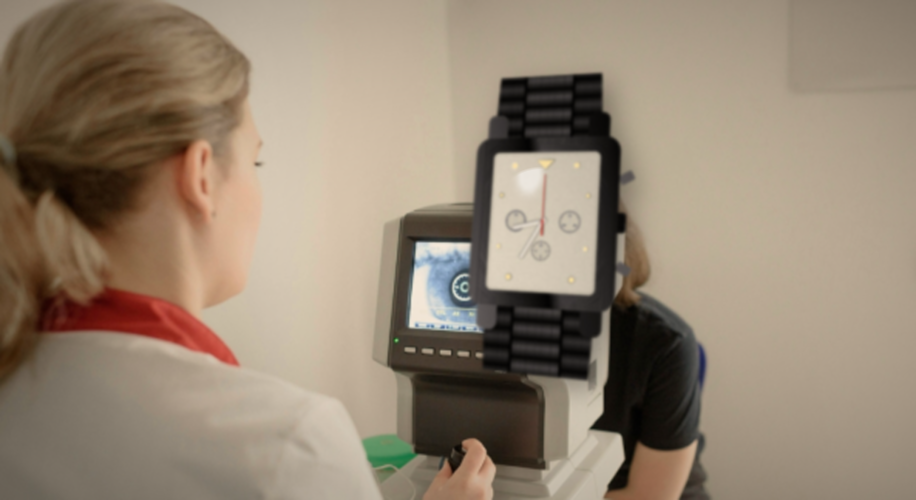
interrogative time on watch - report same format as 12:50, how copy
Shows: 8:35
